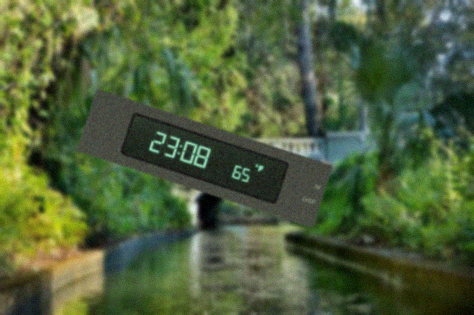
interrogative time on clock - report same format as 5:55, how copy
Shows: 23:08
